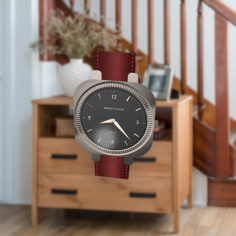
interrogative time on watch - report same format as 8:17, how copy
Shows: 8:23
